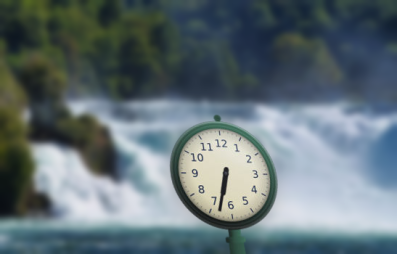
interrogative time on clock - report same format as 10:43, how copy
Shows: 6:33
